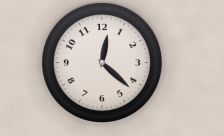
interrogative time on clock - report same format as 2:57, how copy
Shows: 12:22
